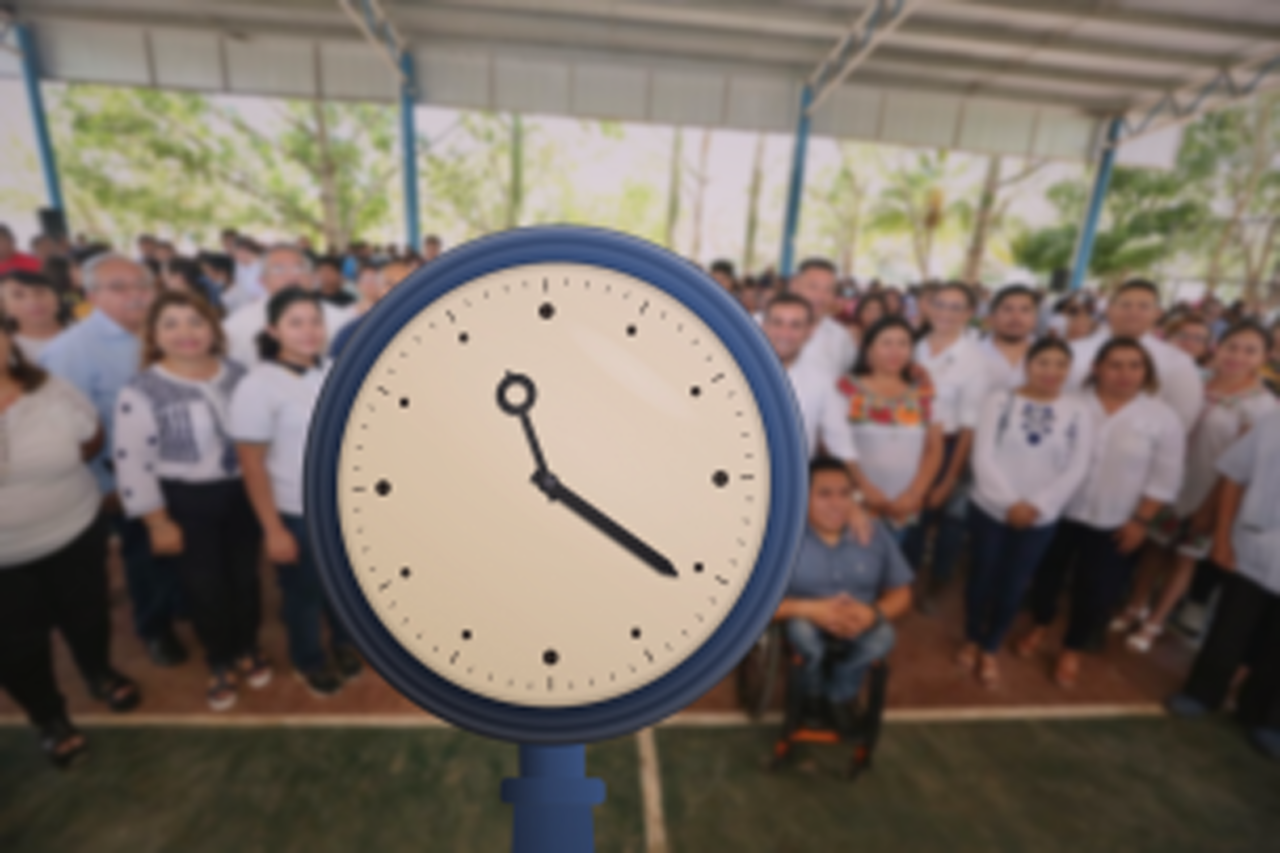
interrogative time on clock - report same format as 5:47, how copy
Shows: 11:21
